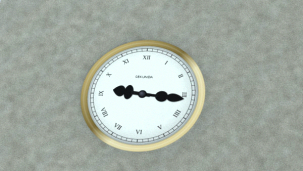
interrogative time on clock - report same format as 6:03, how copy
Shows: 9:16
